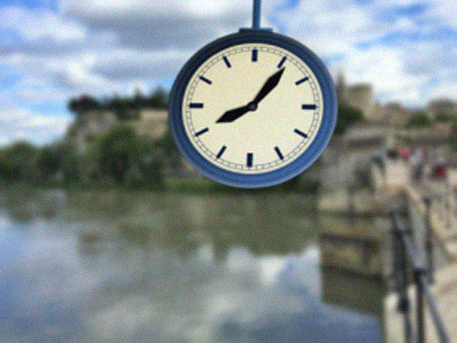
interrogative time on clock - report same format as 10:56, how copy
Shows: 8:06
